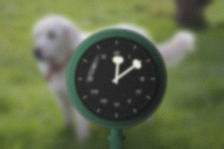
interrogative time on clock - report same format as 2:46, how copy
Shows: 12:09
